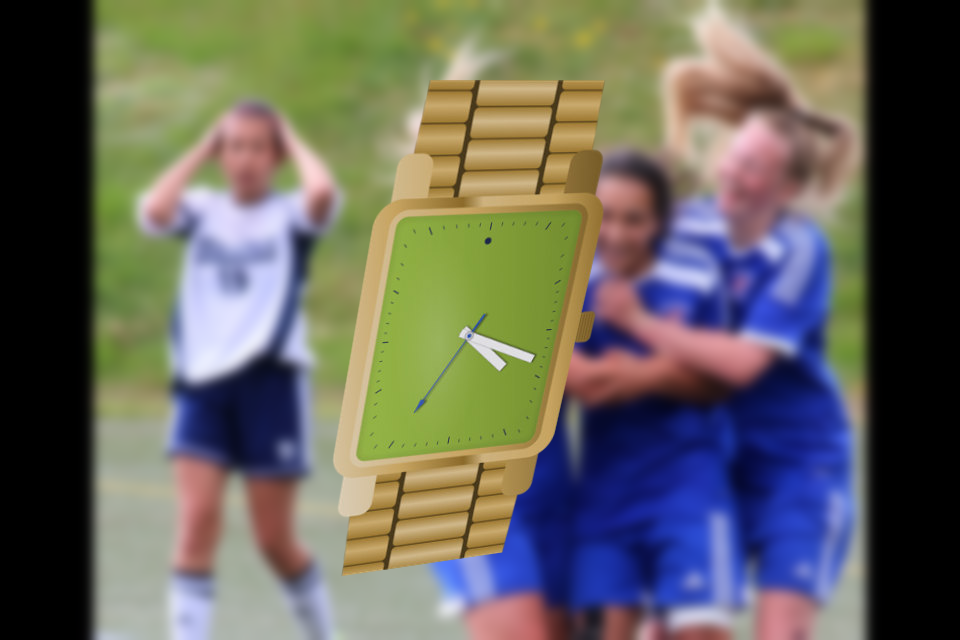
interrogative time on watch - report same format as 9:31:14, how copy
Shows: 4:18:35
